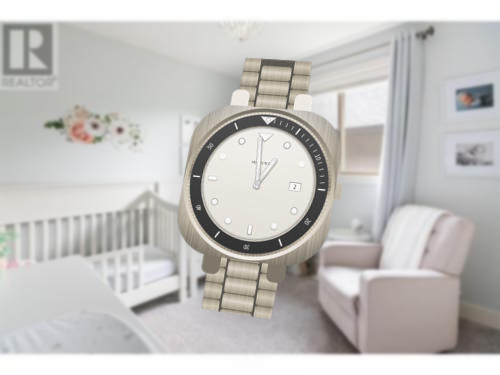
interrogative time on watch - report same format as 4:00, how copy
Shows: 12:59
